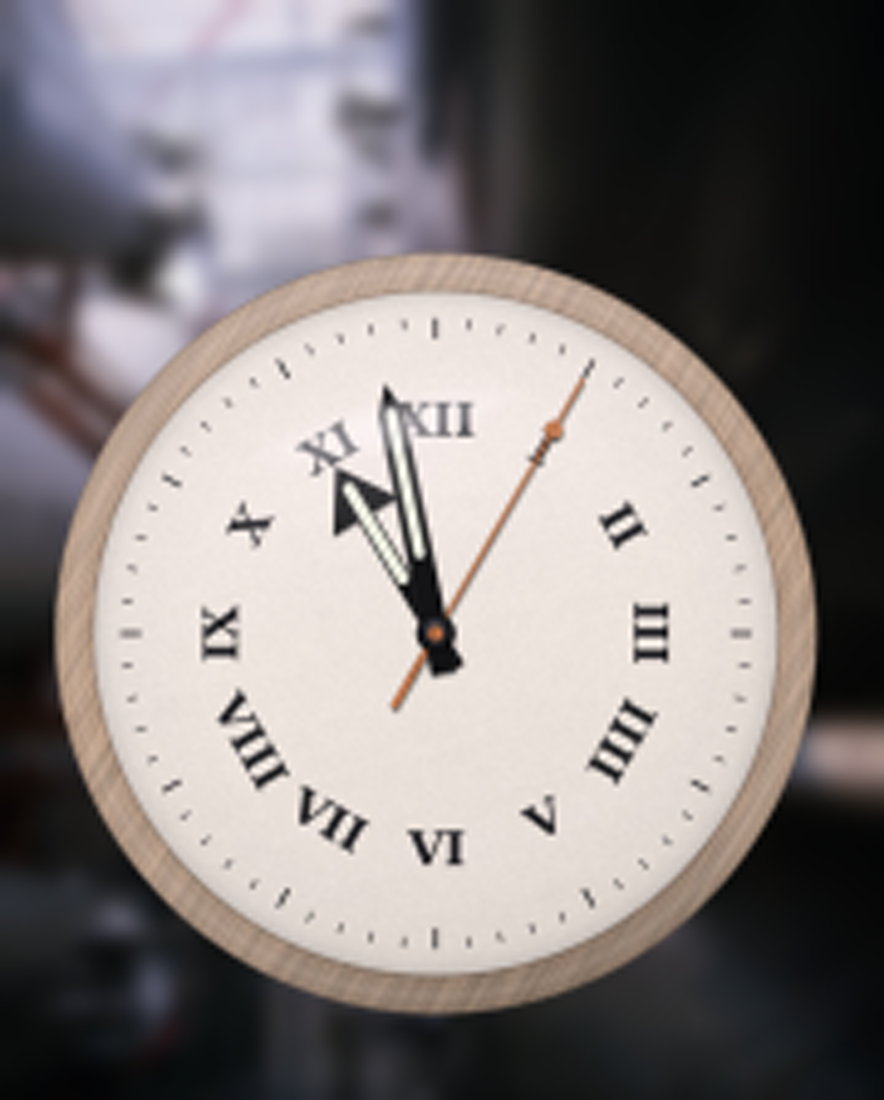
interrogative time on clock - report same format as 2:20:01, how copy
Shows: 10:58:05
